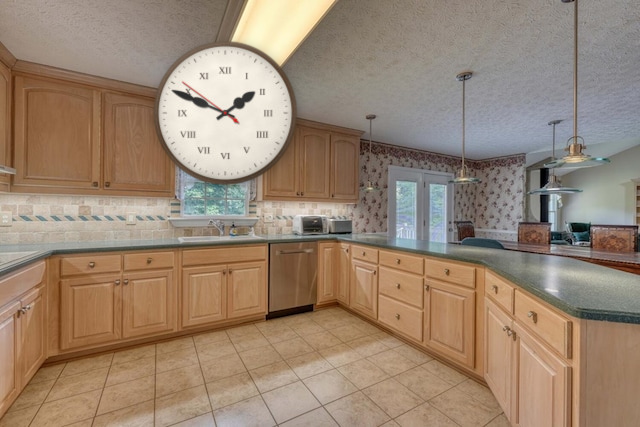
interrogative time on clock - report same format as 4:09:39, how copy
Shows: 1:48:51
